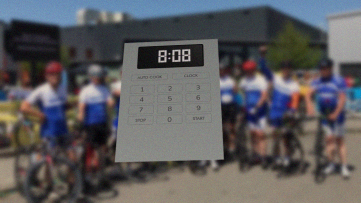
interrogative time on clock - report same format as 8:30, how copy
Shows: 8:08
